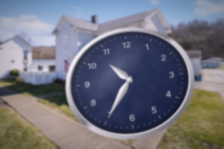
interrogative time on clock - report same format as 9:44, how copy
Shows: 10:35
